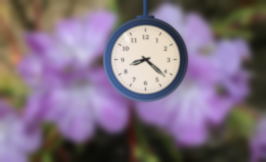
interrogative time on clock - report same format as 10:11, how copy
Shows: 8:22
